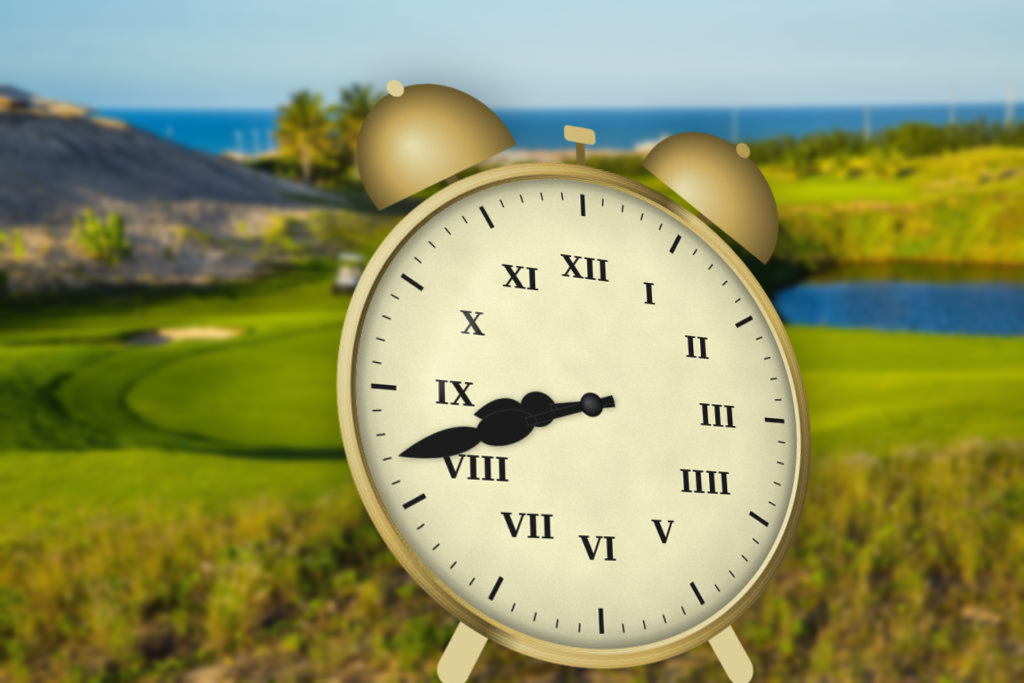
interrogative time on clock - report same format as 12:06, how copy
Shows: 8:42
